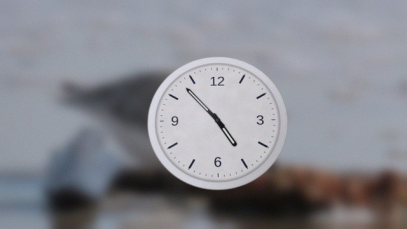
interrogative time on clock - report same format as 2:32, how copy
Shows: 4:53
